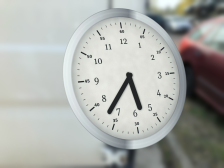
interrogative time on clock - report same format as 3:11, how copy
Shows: 5:37
